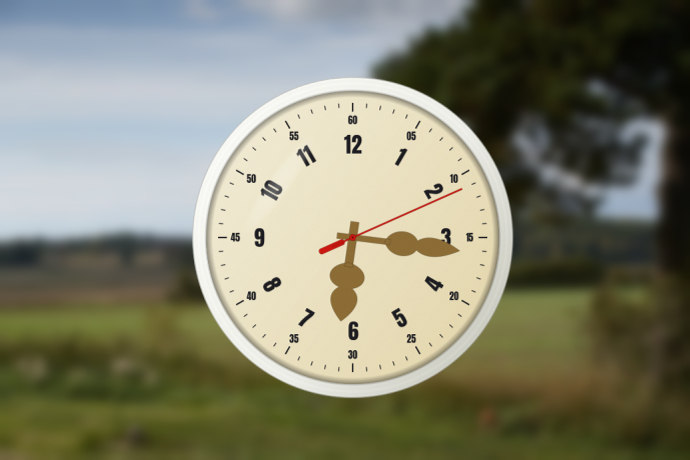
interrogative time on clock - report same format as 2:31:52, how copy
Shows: 6:16:11
